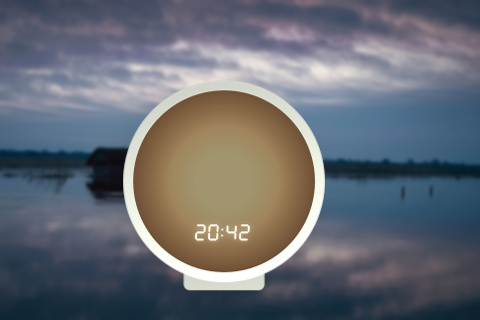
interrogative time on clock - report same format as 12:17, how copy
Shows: 20:42
